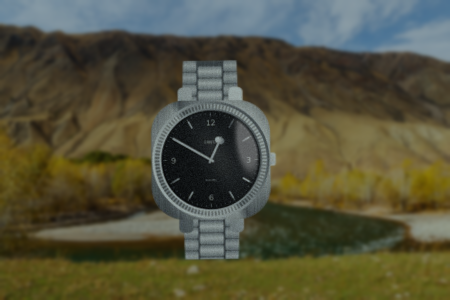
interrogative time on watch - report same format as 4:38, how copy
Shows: 12:50
